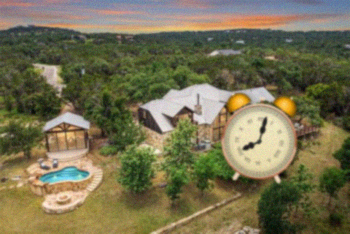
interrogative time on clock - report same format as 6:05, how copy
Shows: 8:02
